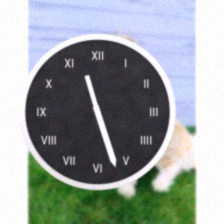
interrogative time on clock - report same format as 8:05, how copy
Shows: 11:27
